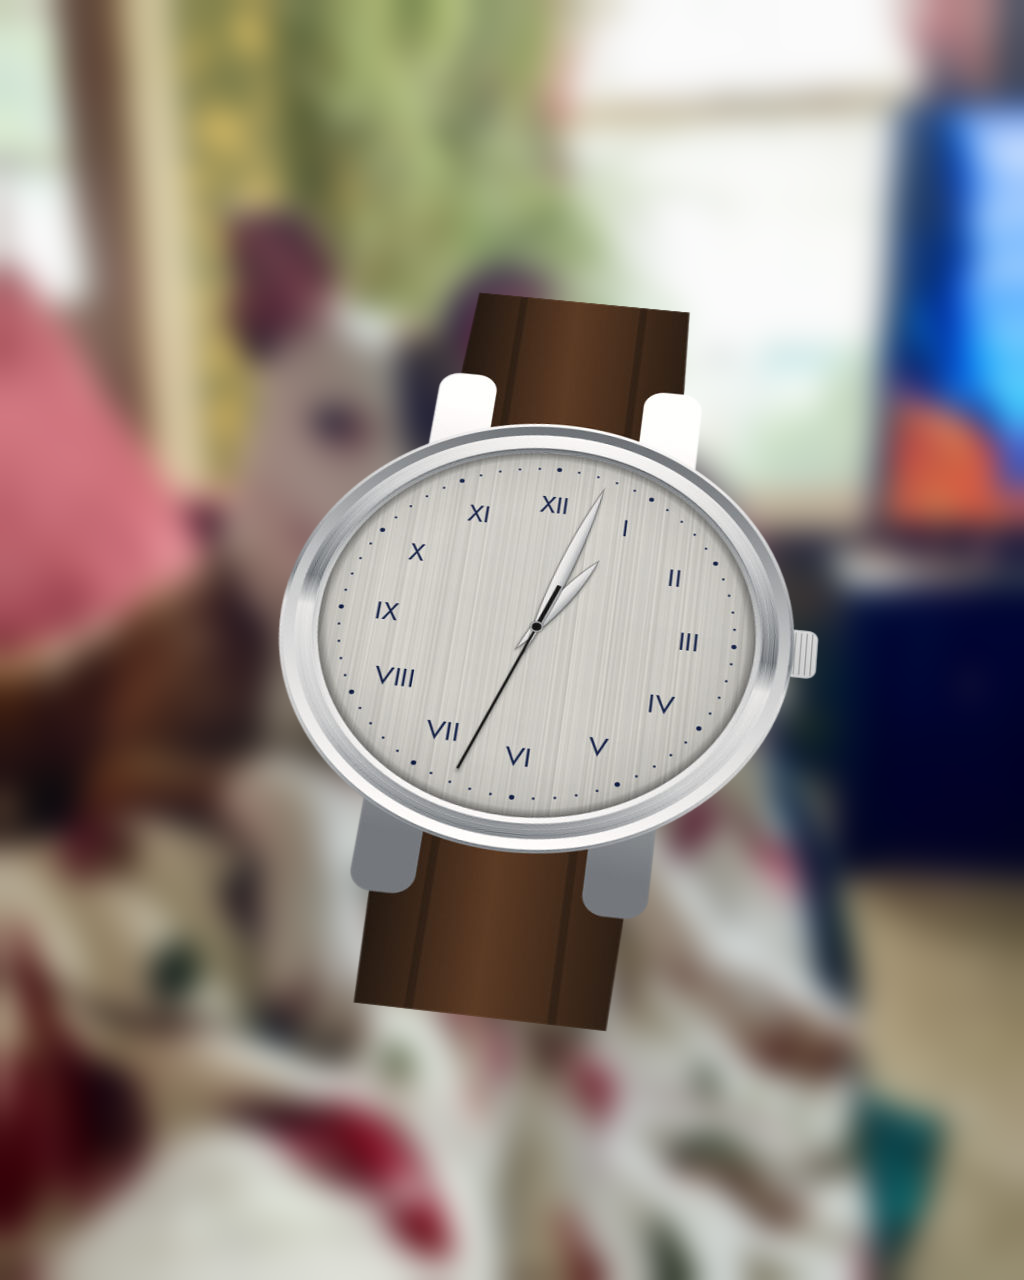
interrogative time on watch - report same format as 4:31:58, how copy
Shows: 1:02:33
